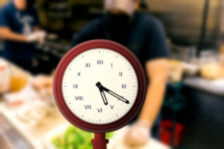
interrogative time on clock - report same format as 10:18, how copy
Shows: 5:20
